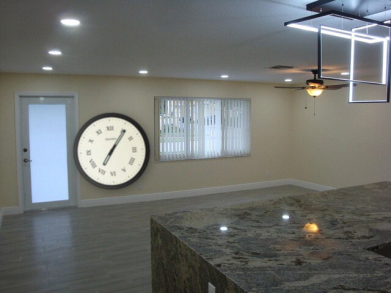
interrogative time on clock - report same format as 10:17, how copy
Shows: 7:06
